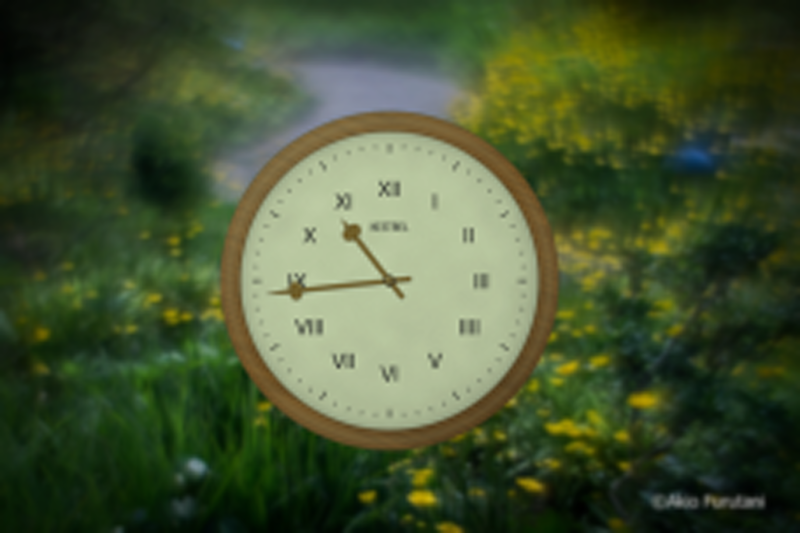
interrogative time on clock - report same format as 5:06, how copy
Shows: 10:44
